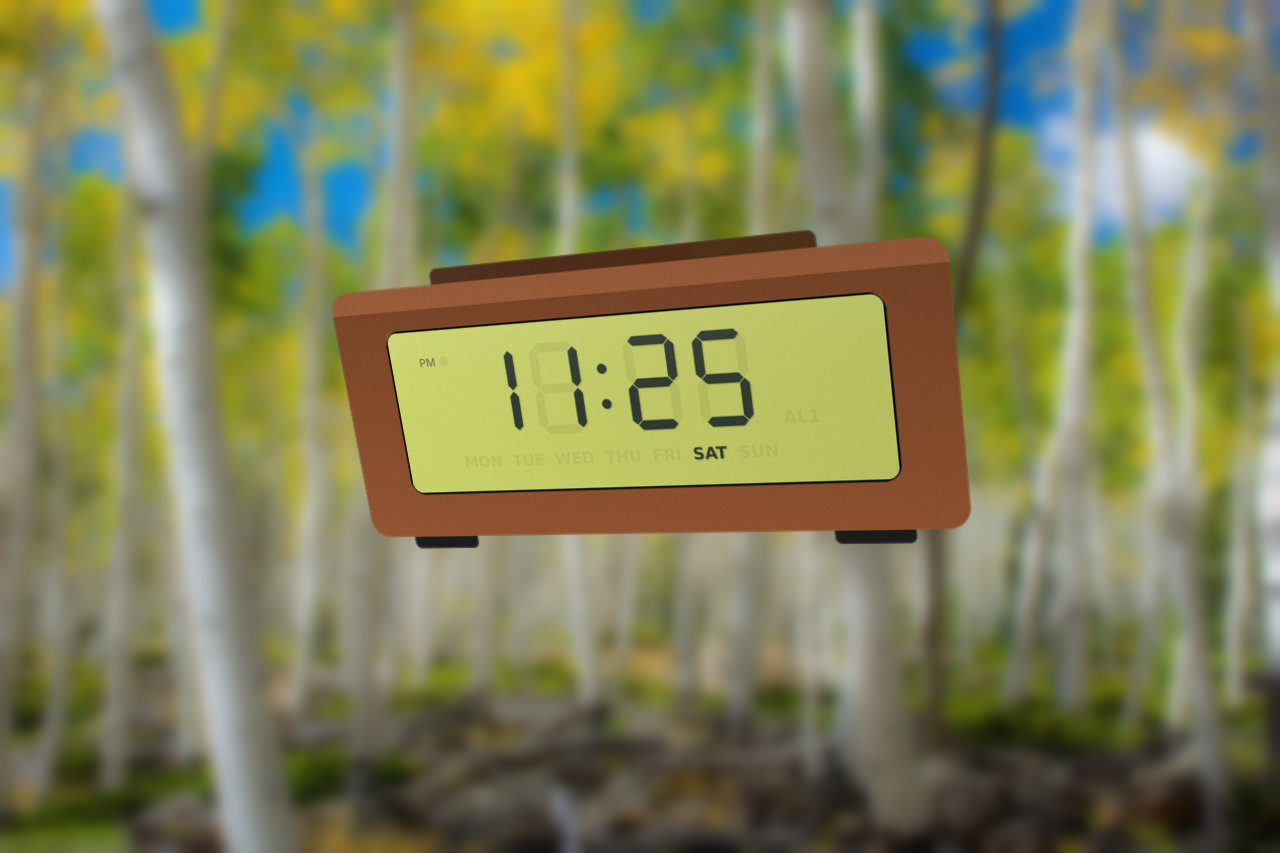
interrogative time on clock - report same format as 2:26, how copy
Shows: 11:25
